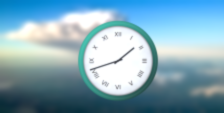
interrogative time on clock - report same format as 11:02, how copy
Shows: 1:42
